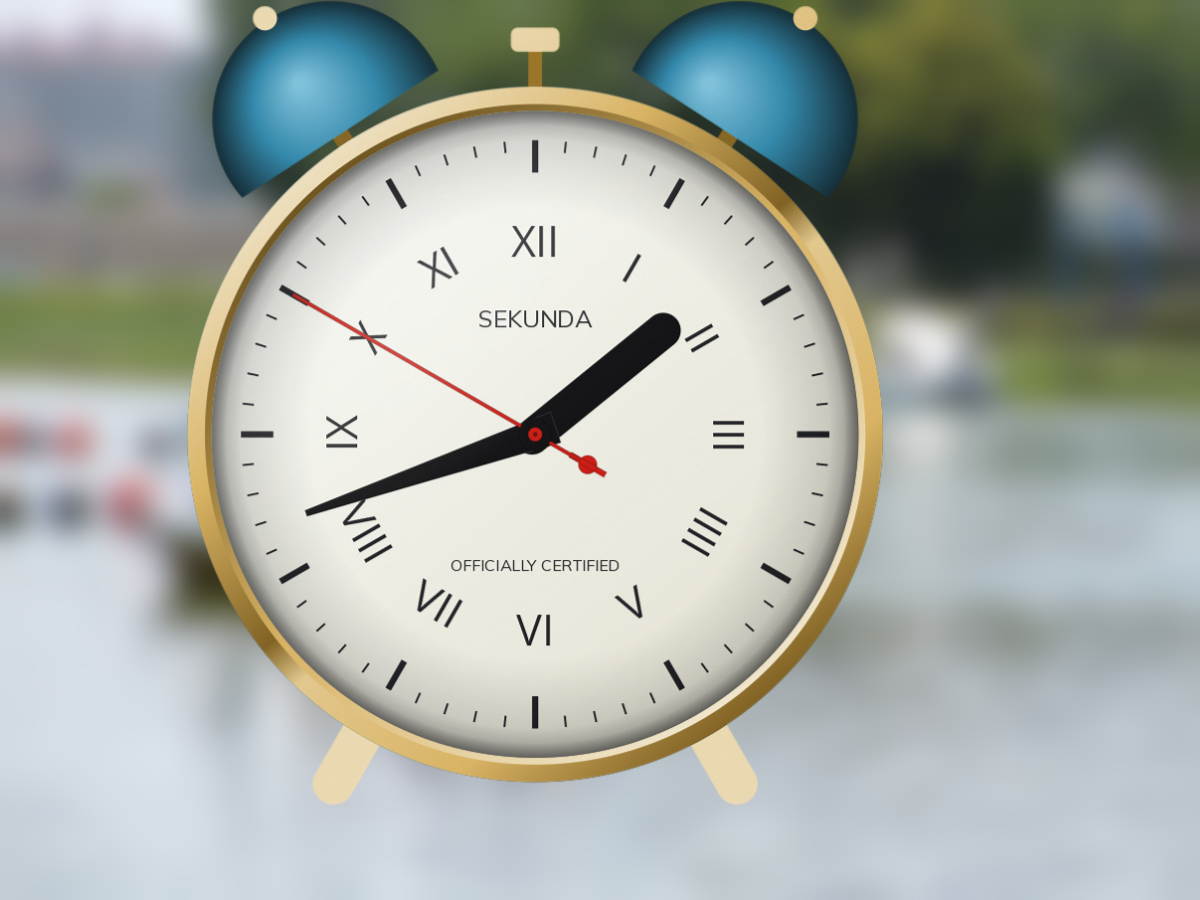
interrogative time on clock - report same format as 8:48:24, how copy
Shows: 1:41:50
